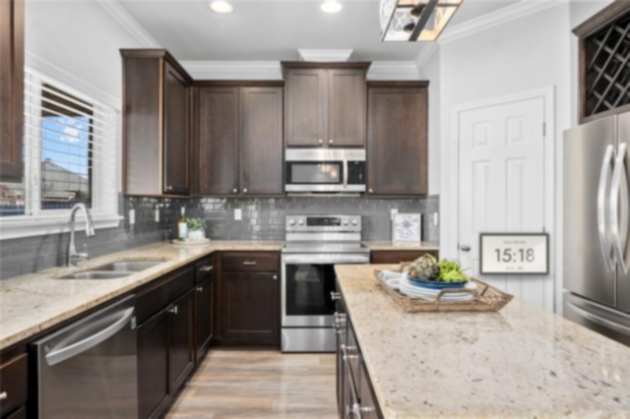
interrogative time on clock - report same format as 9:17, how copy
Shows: 15:18
